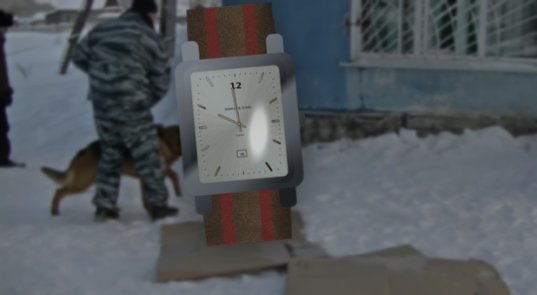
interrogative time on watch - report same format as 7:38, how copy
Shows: 9:59
